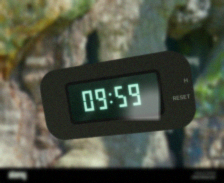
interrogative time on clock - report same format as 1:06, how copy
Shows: 9:59
